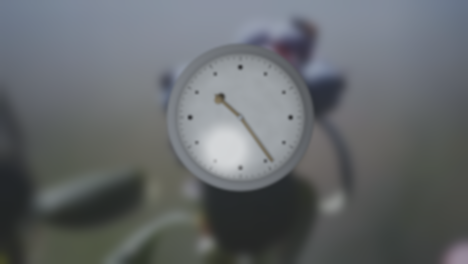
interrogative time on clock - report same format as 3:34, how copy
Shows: 10:24
